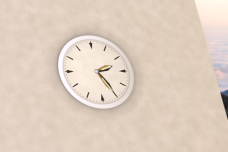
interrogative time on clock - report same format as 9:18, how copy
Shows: 2:25
